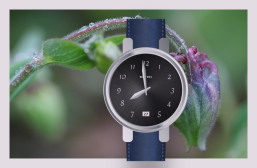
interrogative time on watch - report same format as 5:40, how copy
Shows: 7:59
